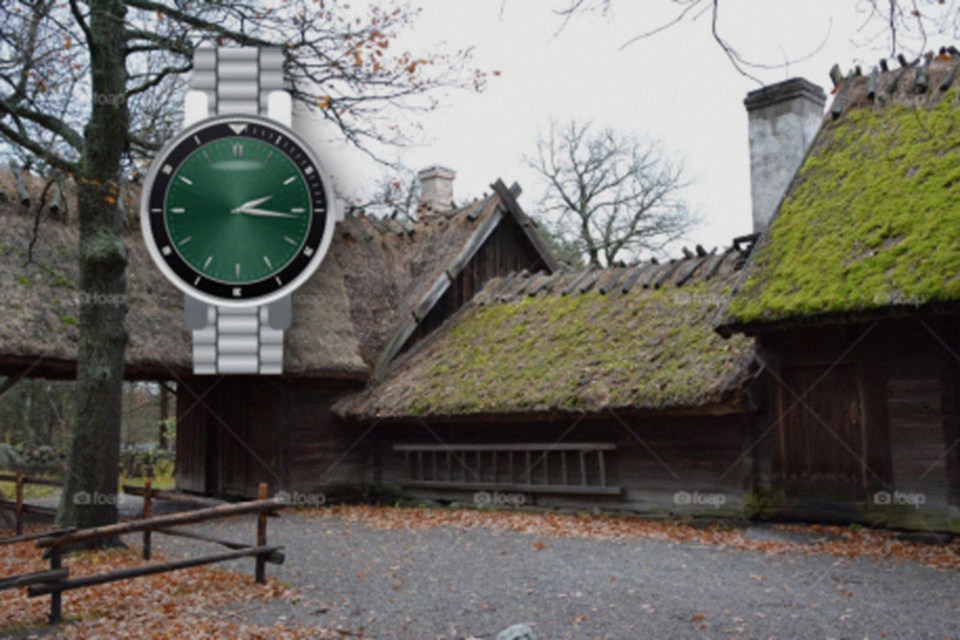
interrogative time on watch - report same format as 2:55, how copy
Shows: 2:16
